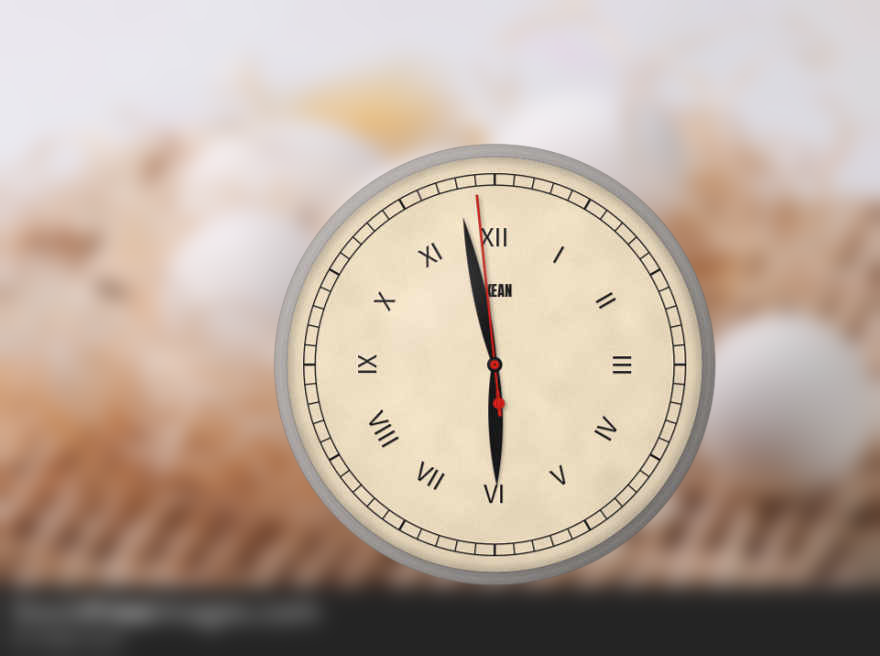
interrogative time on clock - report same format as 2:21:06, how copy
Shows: 5:57:59
